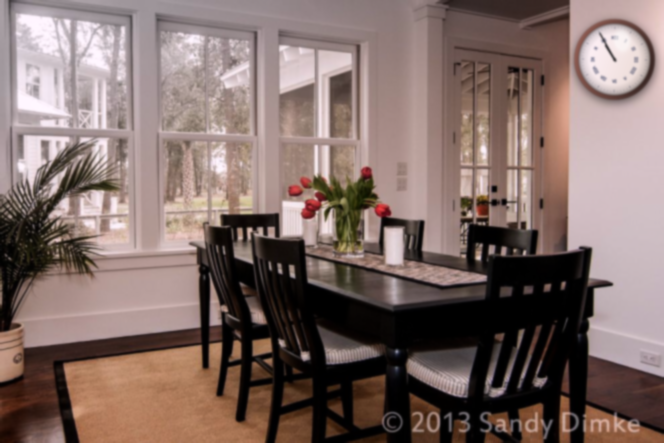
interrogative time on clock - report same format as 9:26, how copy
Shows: 10:55
